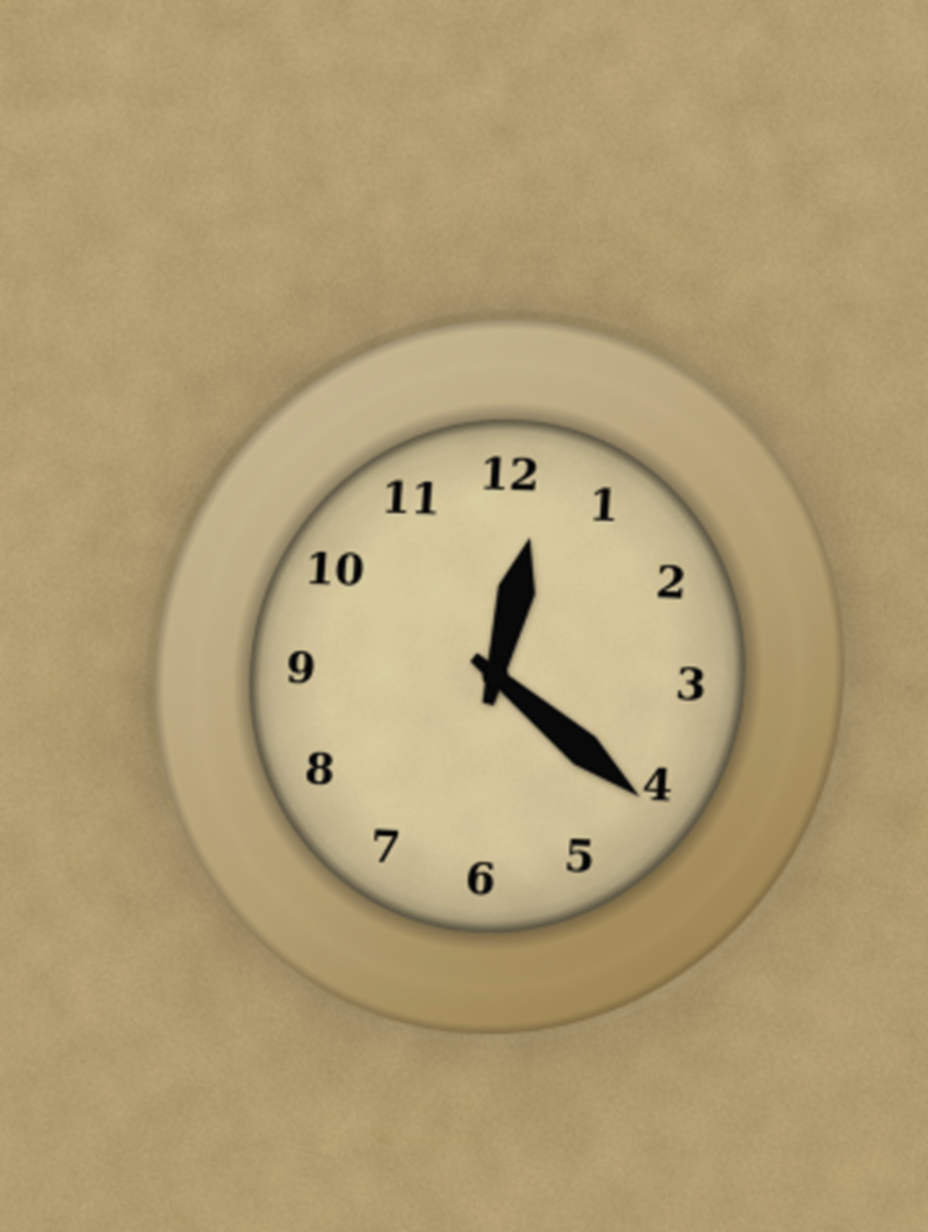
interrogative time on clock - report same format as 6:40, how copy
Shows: 12:21
